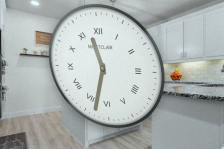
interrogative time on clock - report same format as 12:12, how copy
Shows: 11:33
